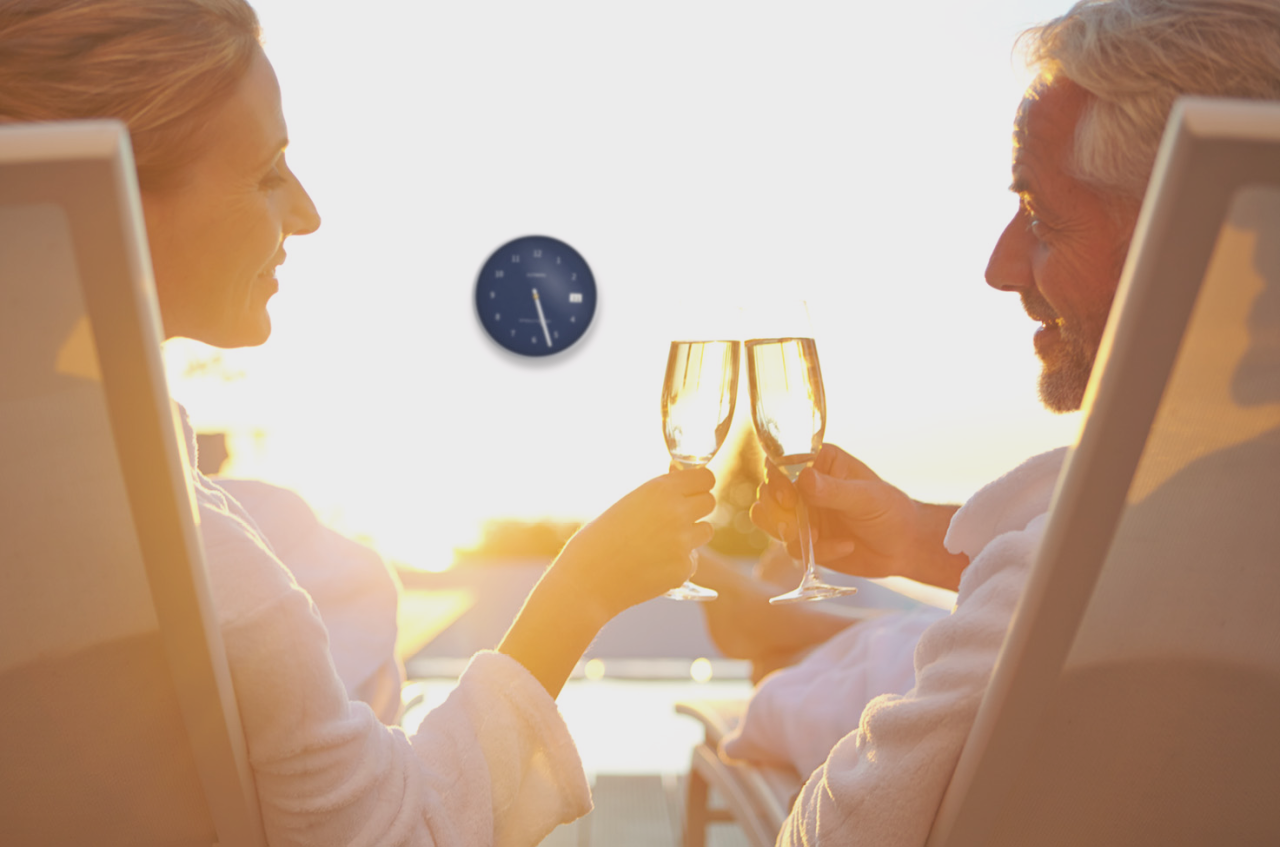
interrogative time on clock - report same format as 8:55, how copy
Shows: 5:27
